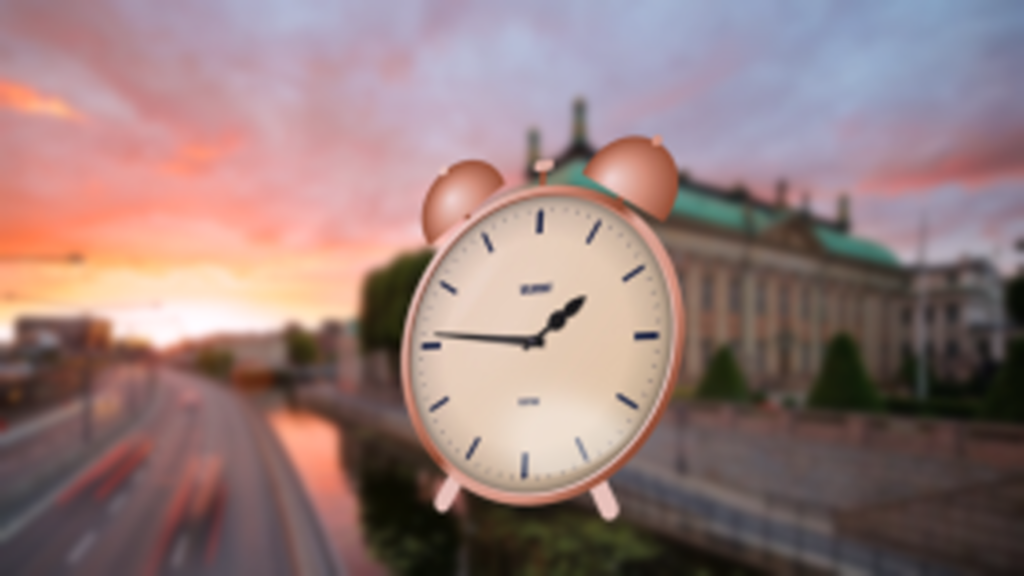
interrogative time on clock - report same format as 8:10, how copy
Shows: 1:46
